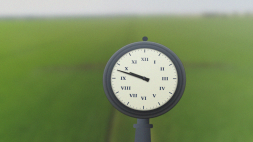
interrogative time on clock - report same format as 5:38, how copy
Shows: 9:48
